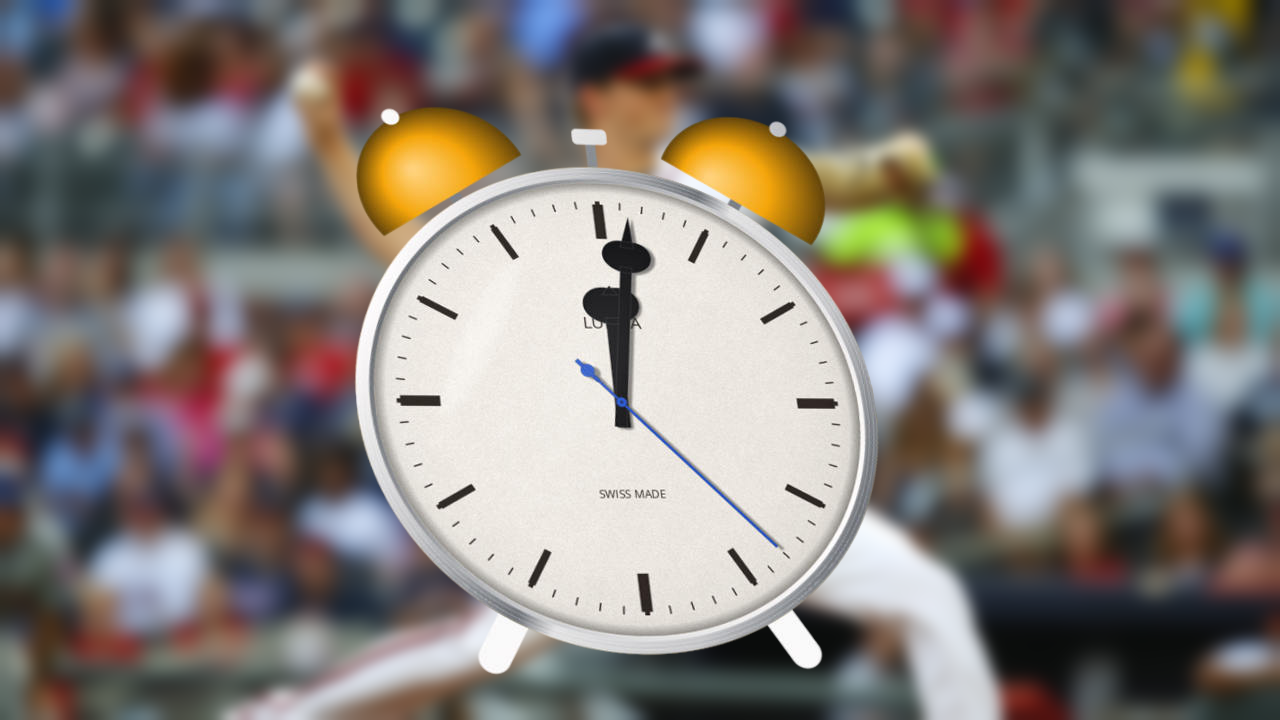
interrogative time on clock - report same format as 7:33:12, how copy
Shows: 12:01:23
